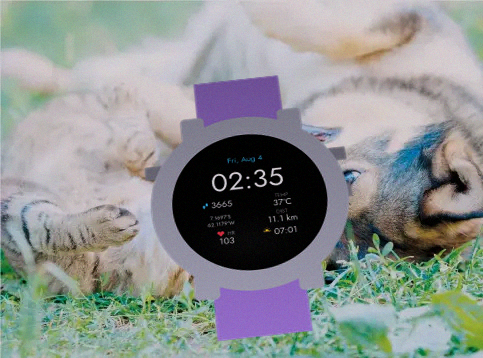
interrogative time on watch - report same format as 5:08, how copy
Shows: 2:35
